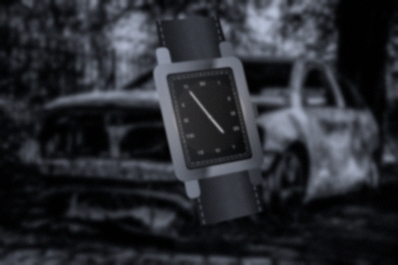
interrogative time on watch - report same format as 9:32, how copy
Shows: 4:55
